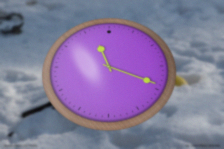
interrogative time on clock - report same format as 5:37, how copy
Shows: 11:19
